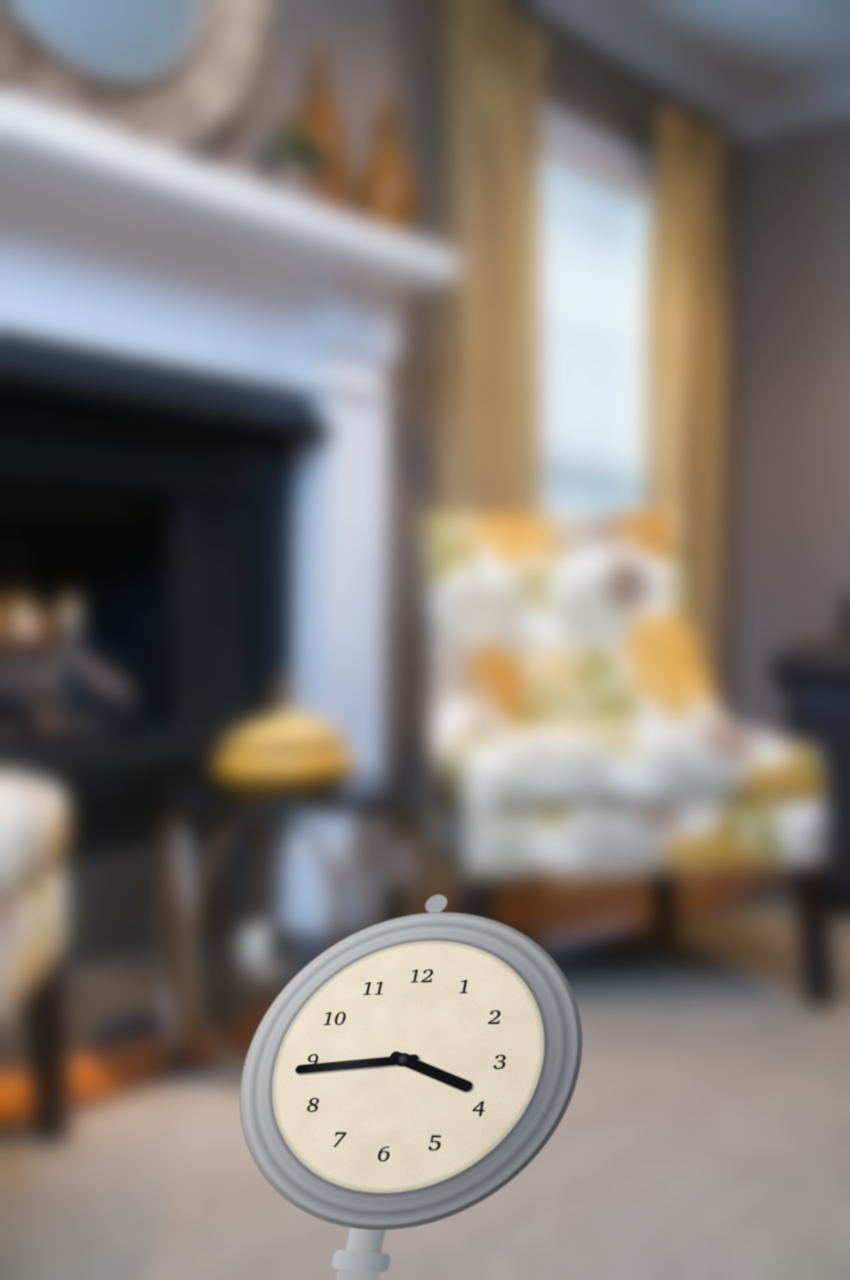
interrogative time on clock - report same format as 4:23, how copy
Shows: 3:44
